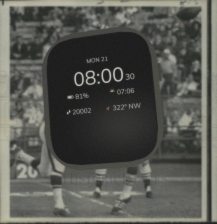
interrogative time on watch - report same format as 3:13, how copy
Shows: 8:00
